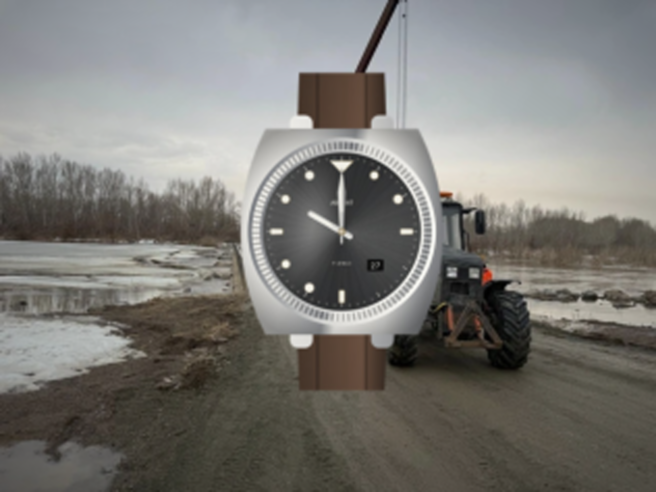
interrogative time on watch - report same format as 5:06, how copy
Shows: 10:00
